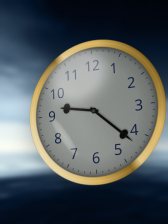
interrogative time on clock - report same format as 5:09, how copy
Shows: 9:22
